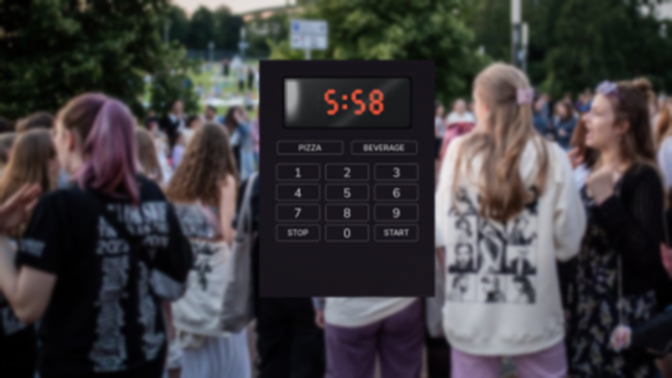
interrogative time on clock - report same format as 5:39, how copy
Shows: 5:58
